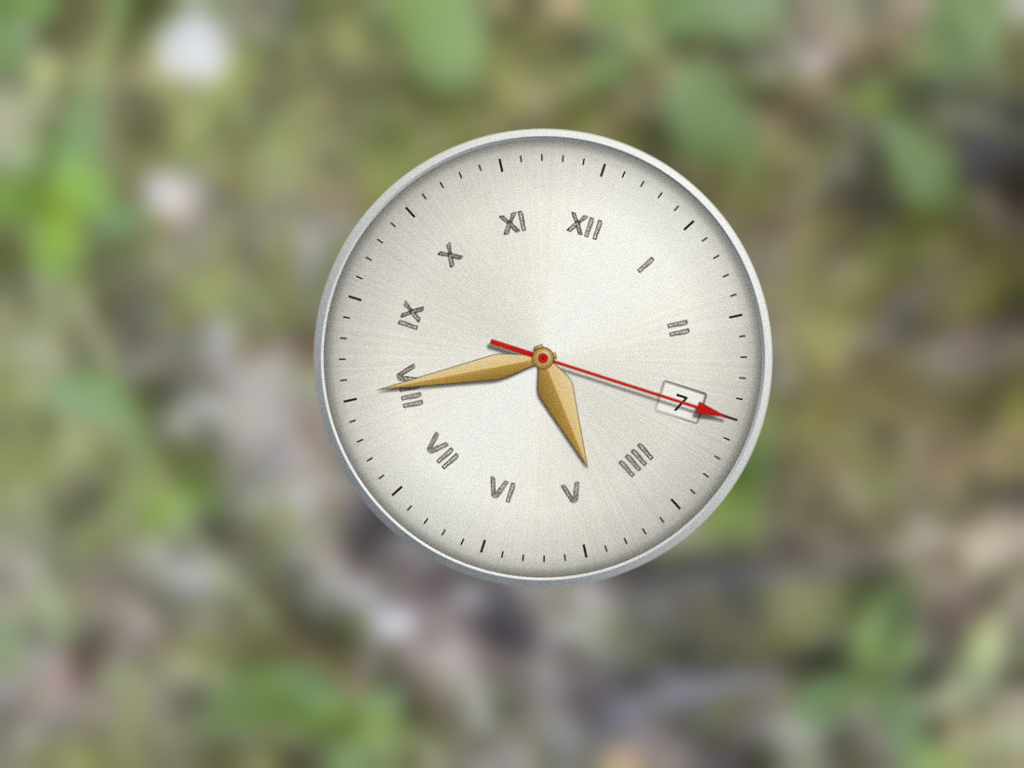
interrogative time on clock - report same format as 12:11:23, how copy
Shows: 4:40:15
